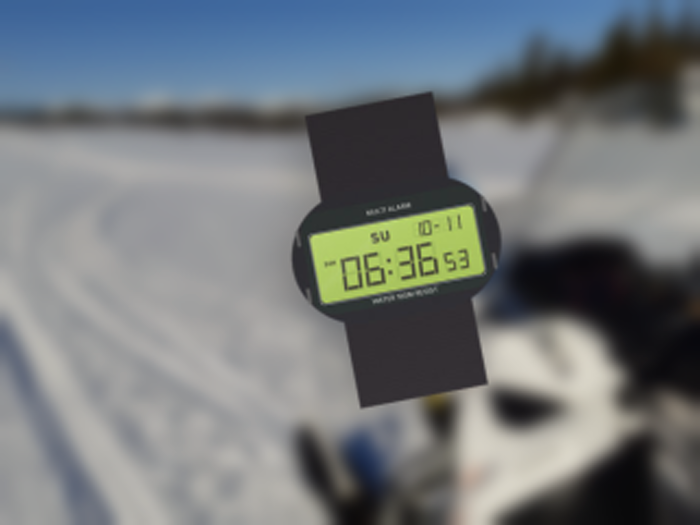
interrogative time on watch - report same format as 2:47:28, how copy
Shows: 6:36:53
